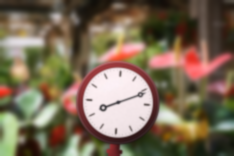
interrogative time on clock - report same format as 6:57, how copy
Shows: 8:11
